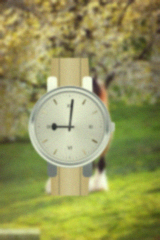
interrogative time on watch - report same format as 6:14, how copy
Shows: 9:01
